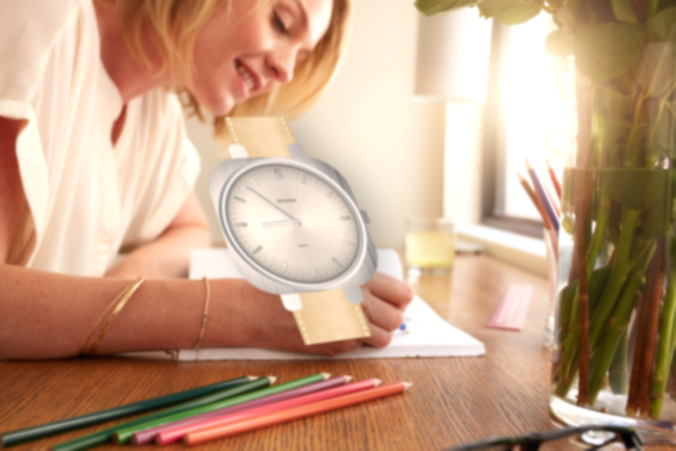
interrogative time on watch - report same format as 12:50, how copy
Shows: 8:53
